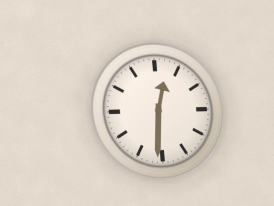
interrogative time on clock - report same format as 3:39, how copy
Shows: 12:31
